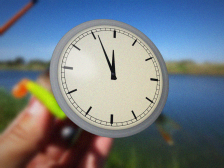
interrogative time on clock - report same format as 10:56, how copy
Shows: 11:56
